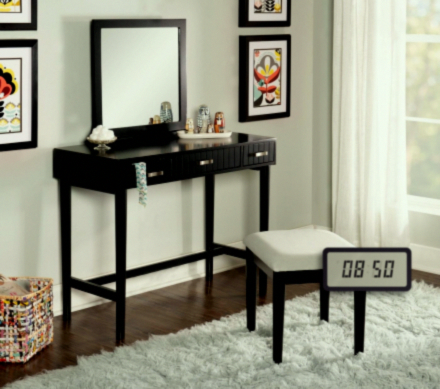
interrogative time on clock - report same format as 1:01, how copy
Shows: 8:50
